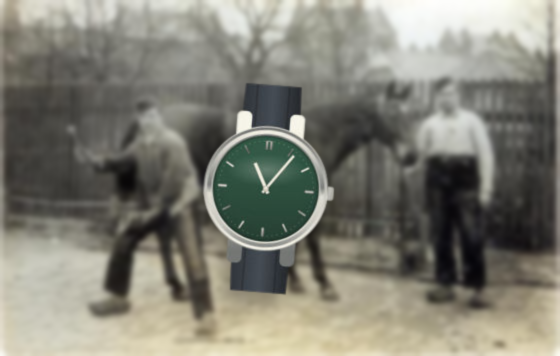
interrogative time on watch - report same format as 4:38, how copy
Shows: 11:06
